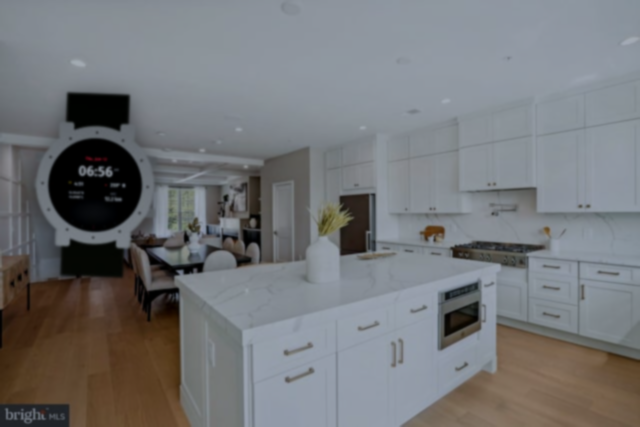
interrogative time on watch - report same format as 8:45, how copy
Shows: 6:56
